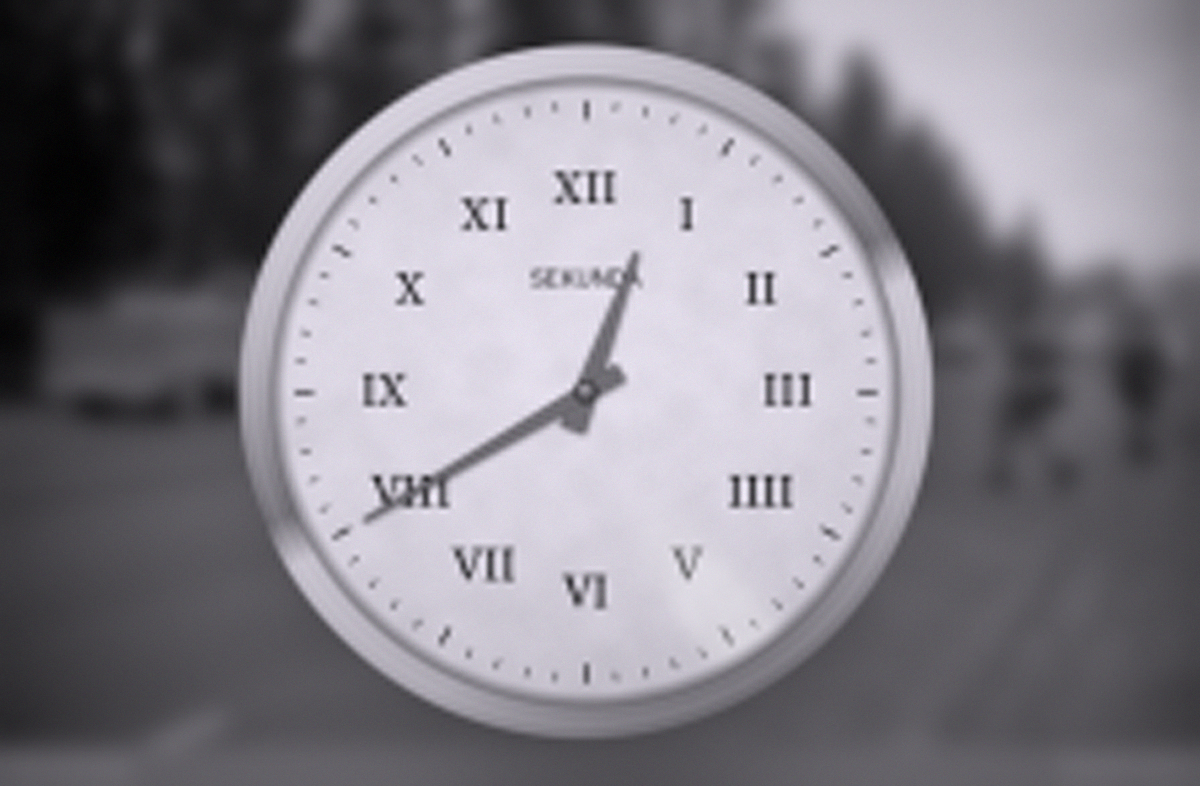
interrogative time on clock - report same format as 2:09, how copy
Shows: 12:40
